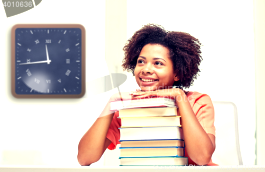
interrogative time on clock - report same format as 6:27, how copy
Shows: 11:44
